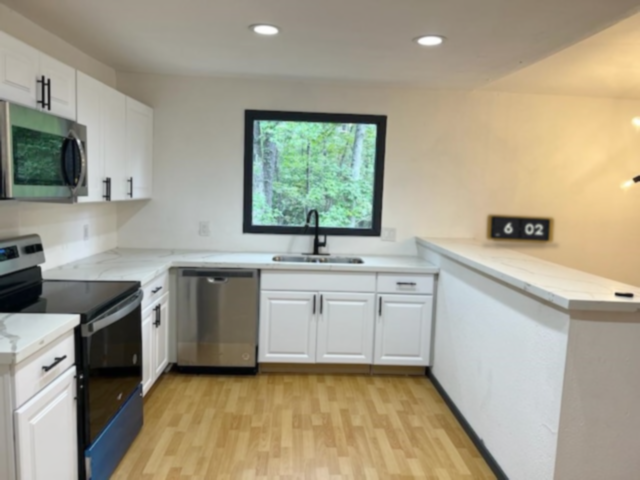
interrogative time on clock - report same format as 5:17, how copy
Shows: 6:02
